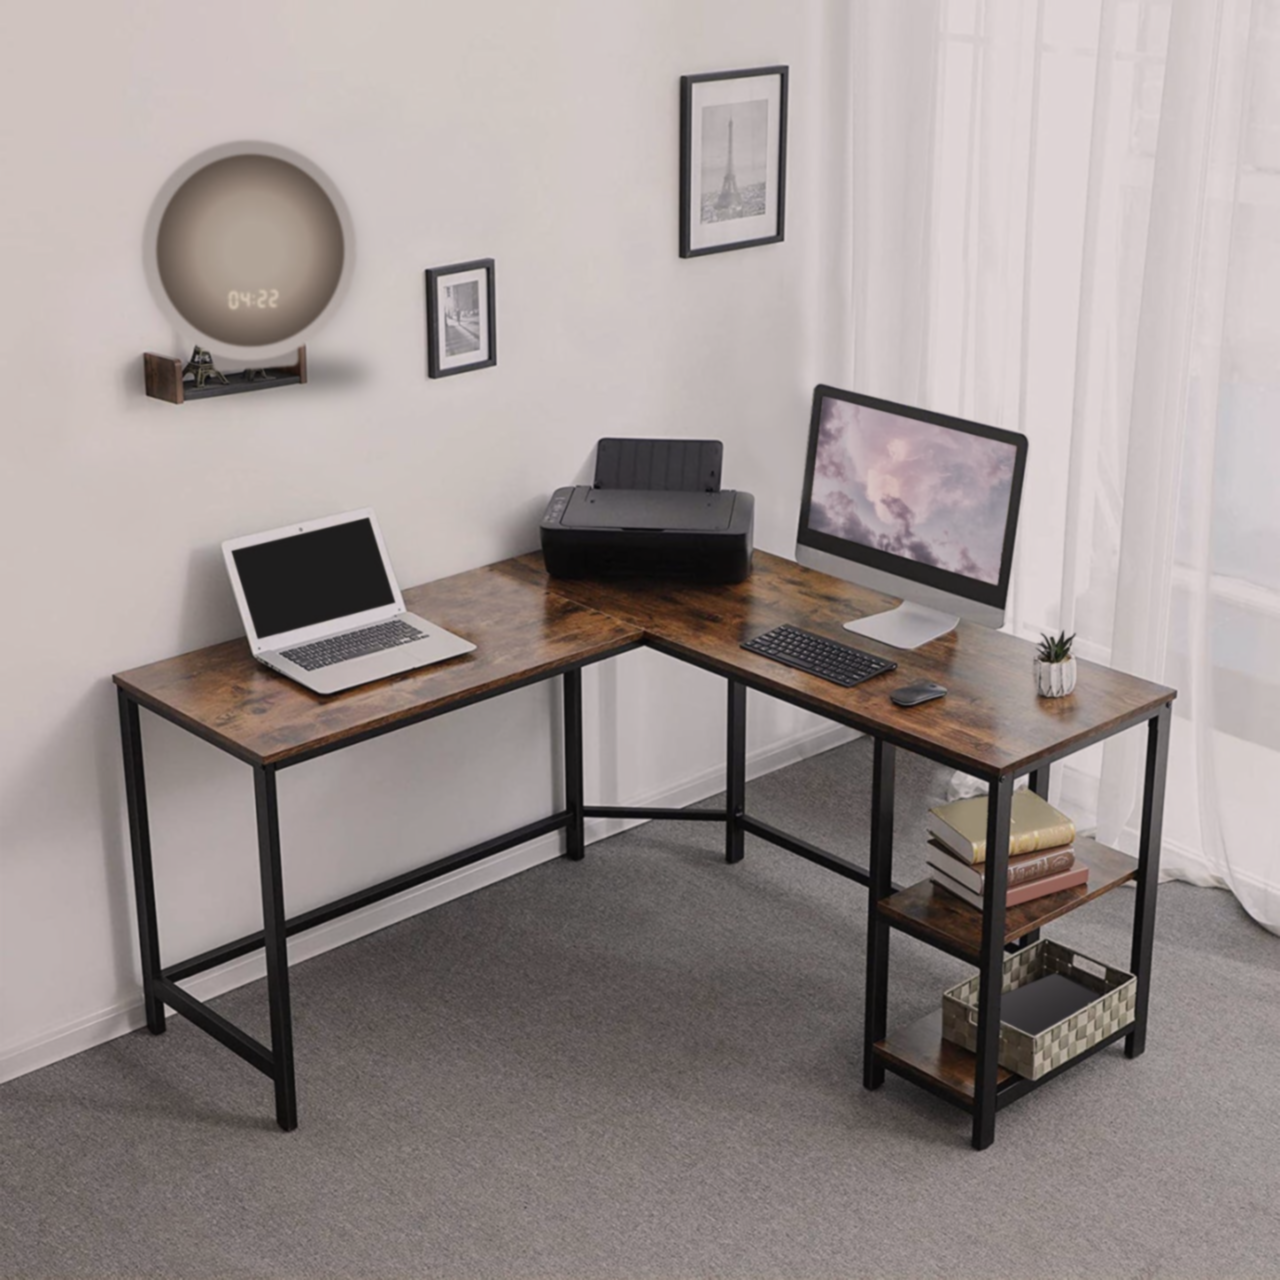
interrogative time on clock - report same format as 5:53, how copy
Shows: 4:22
